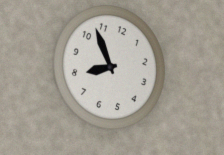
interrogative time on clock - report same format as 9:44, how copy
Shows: 7:53
